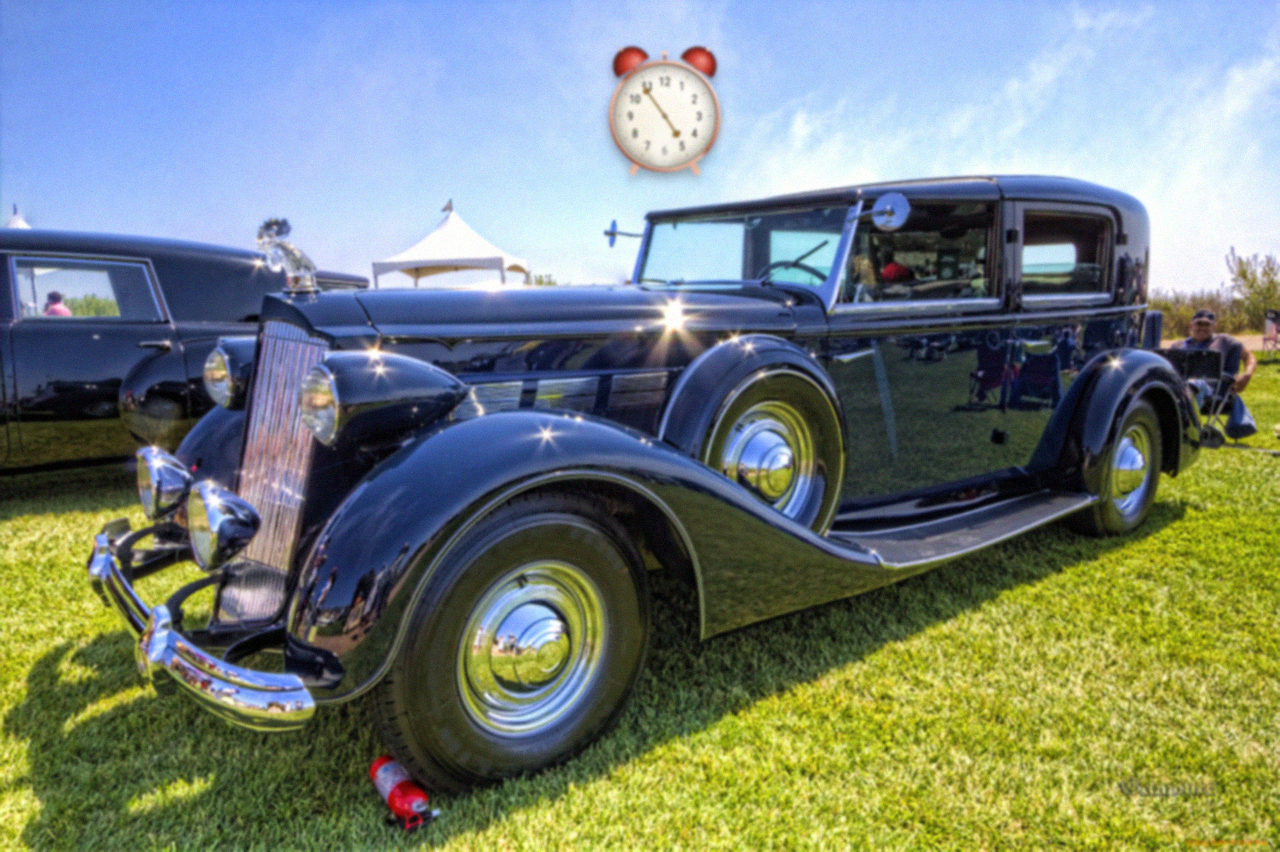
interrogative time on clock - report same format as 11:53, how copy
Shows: 4:54
